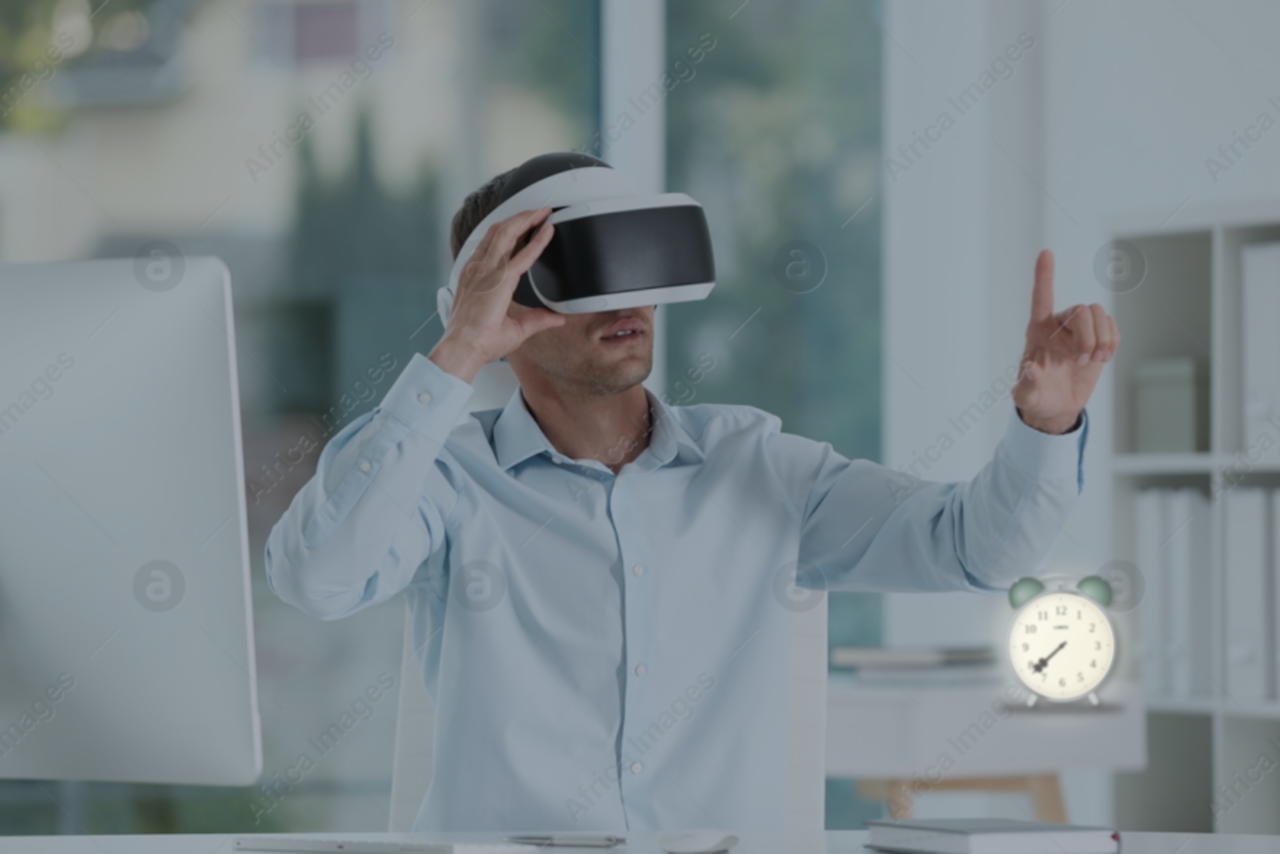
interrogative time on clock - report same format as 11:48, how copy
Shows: 7:38
